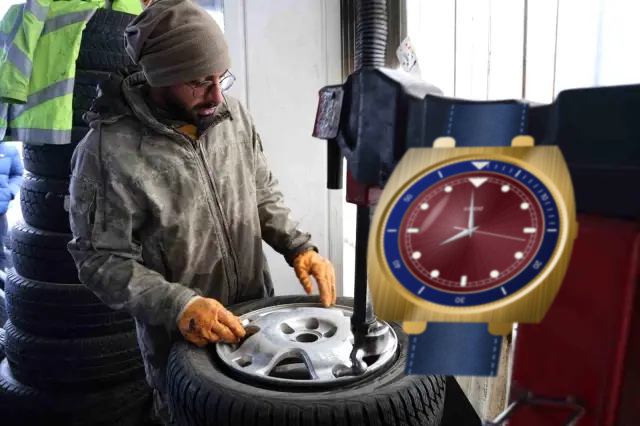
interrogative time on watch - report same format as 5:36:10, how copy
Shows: 7:59:17
